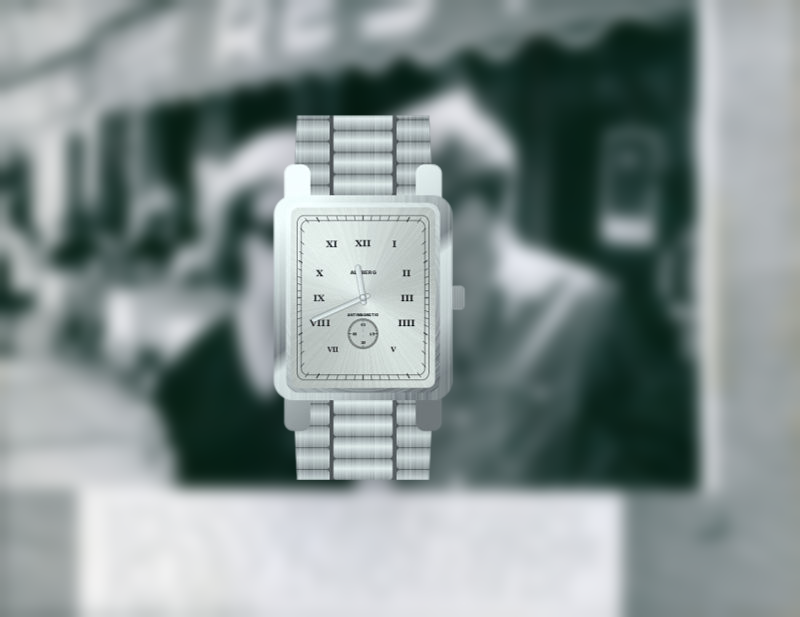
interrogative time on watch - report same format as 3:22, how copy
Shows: 11:41
